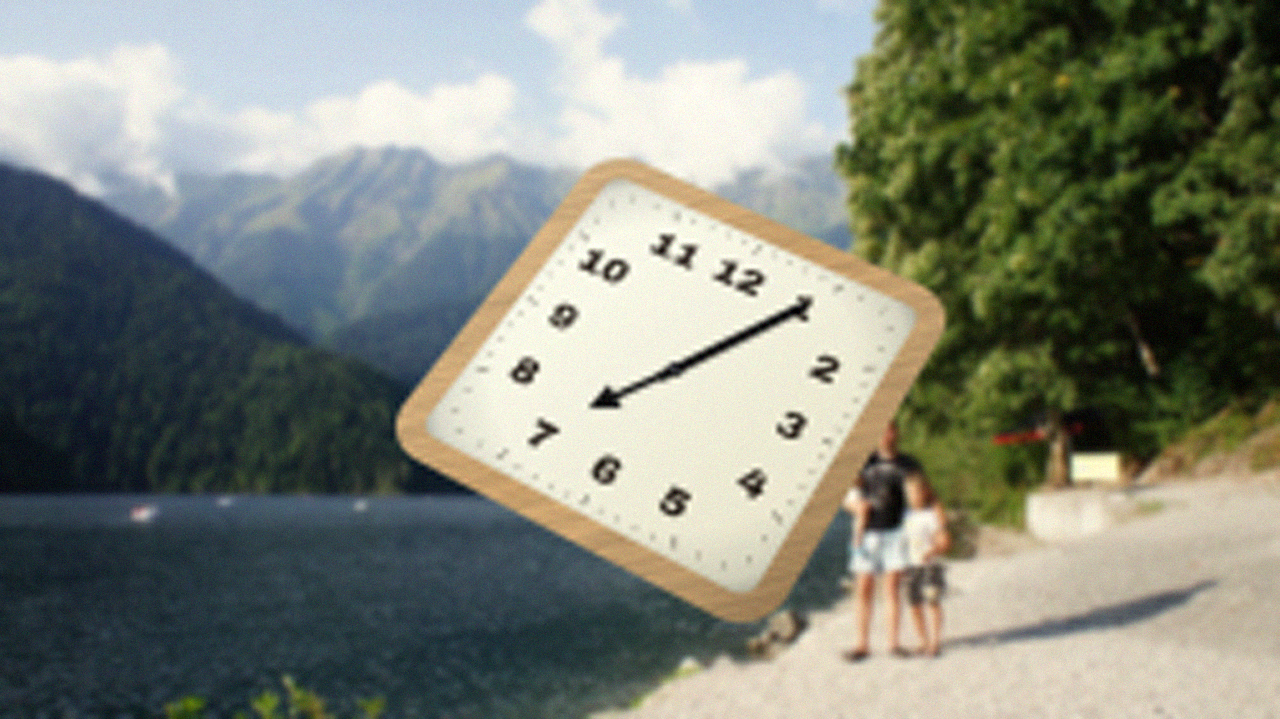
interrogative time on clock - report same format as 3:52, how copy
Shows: 7:05
